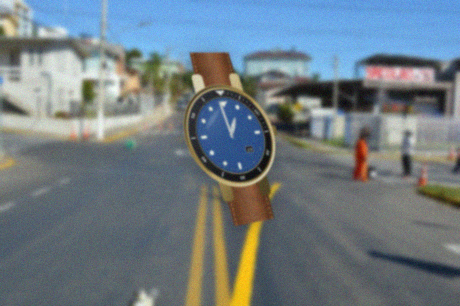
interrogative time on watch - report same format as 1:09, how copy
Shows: 12:59
